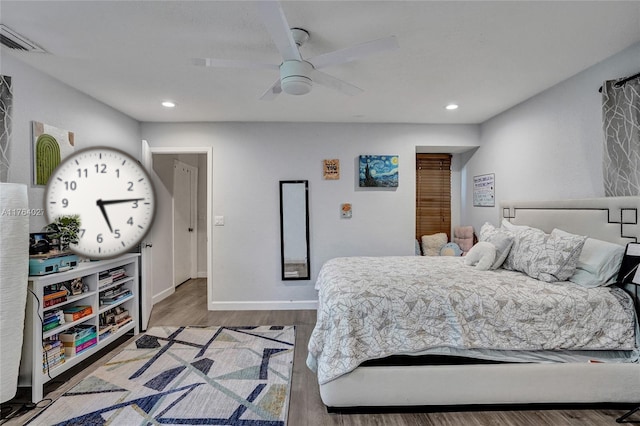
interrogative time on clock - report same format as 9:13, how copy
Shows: 5:14
